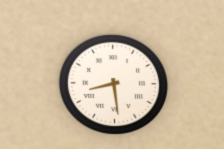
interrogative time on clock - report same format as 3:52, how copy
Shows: 8:29
